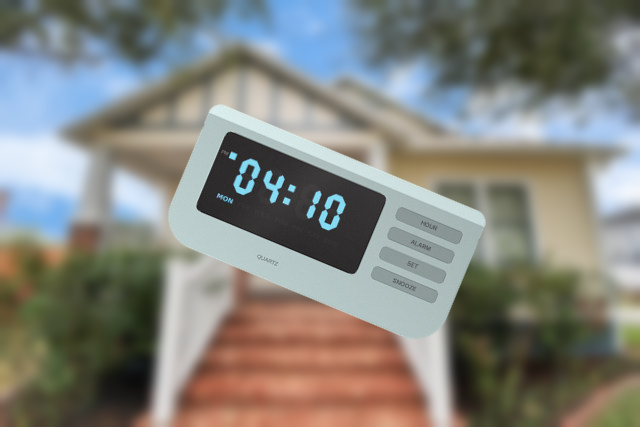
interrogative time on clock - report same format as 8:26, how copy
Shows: 4:10
